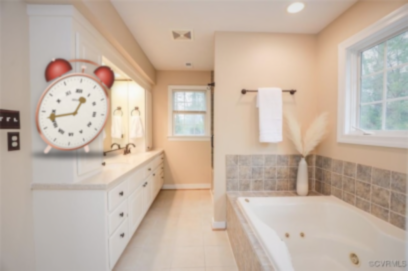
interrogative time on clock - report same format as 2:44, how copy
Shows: 12:43
